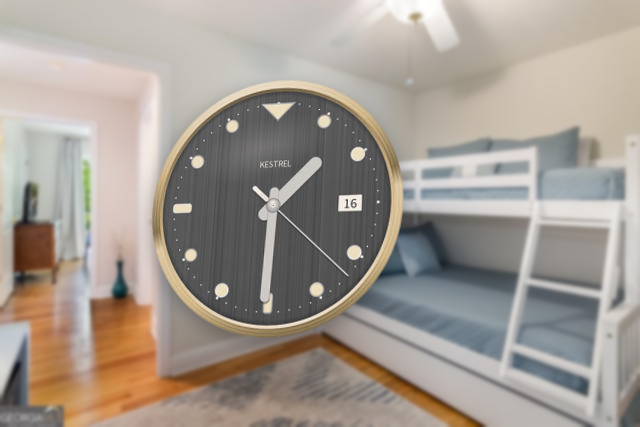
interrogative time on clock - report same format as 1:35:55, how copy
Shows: 1:30:22
